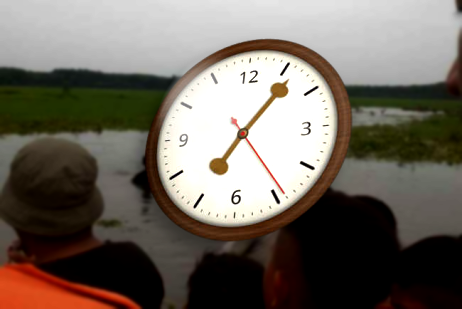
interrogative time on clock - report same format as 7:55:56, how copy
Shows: 7:06:24
